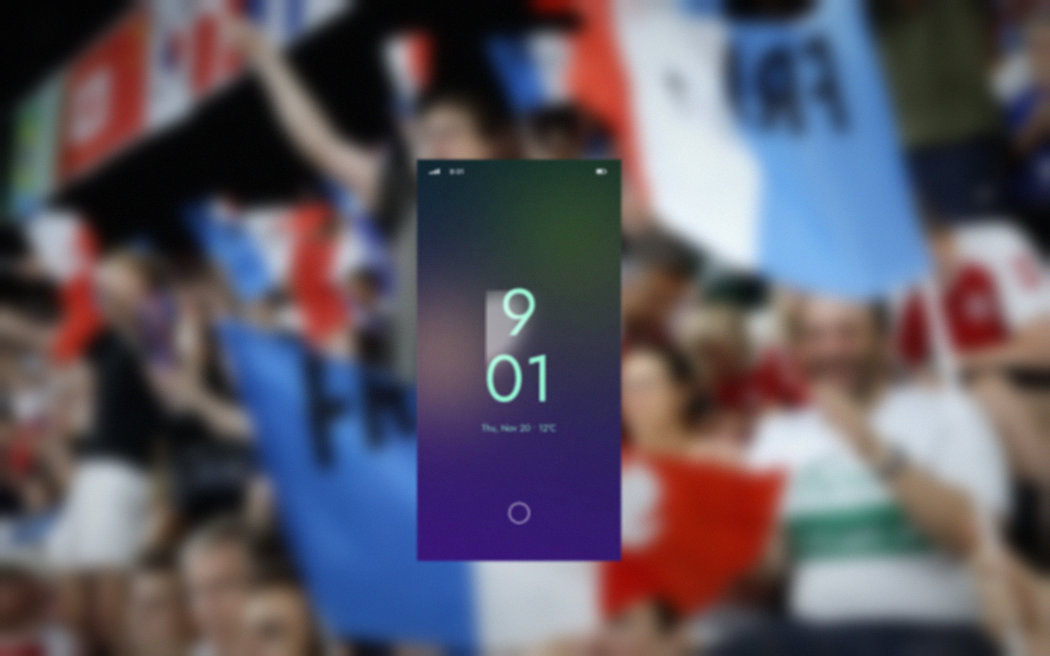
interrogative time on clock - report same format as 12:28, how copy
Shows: 9:01
